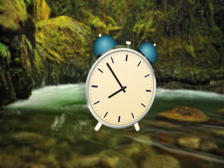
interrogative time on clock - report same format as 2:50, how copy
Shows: 7:53
